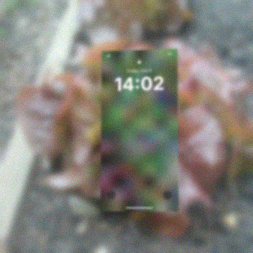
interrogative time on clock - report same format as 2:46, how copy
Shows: 14:02
